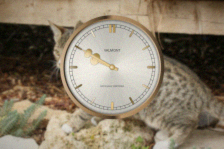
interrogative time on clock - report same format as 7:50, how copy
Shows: 9:50
